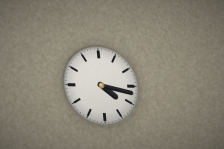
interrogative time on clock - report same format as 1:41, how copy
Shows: 4:17
